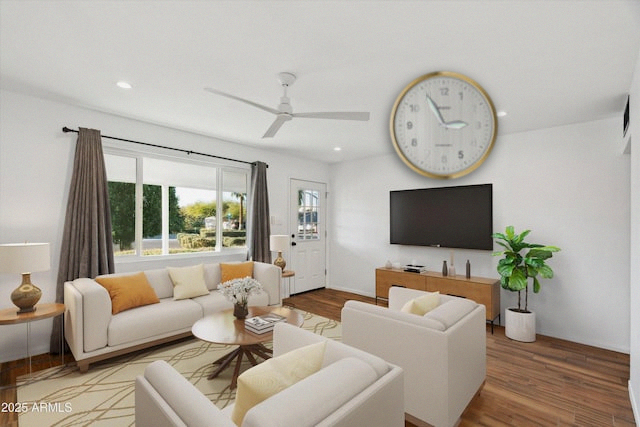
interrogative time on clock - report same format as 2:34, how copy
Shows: 2:55
